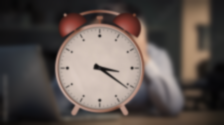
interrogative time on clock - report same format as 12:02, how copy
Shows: 3:21
